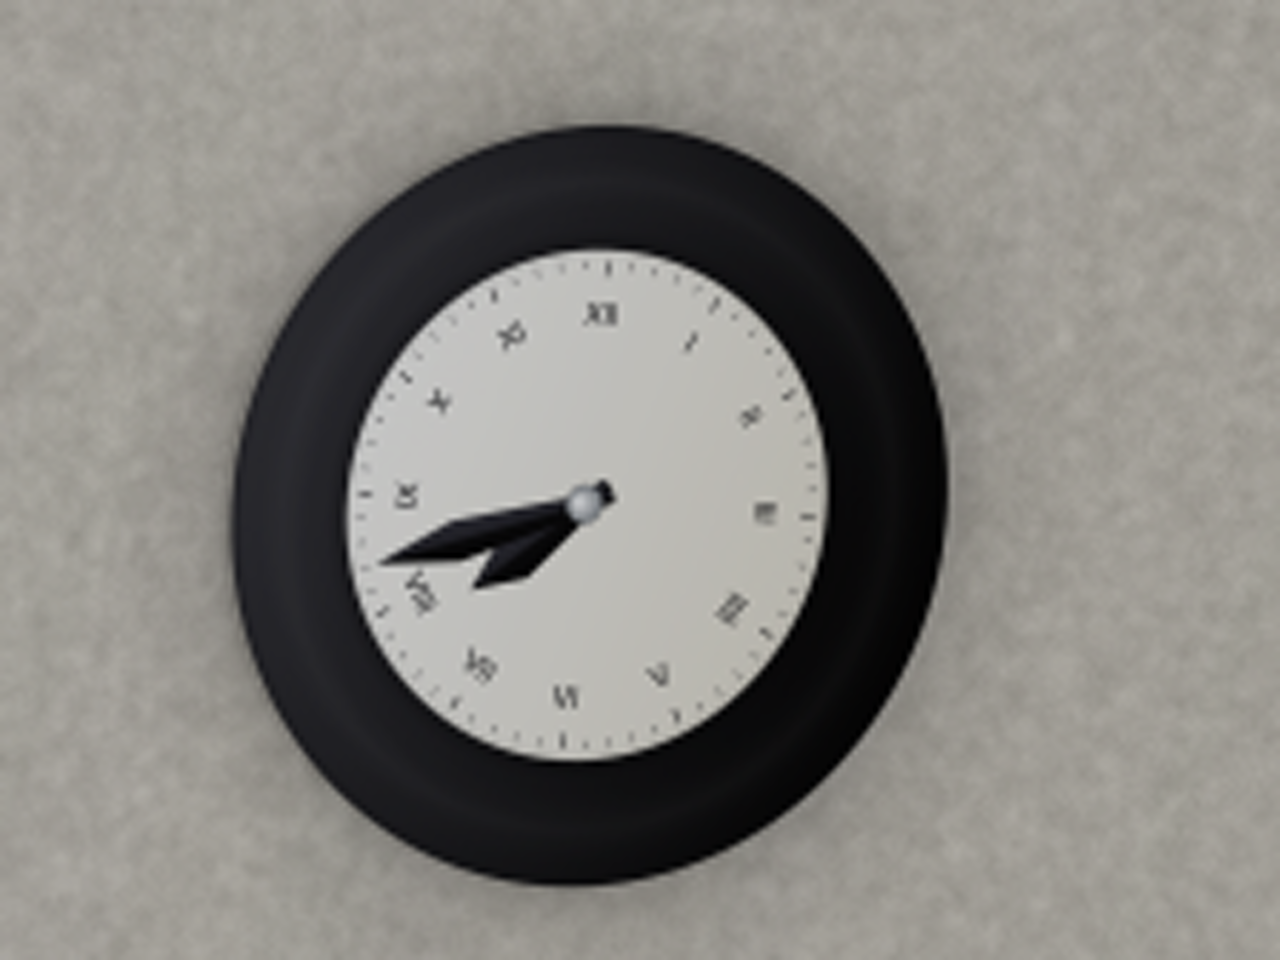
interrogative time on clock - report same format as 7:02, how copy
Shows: 7:42
